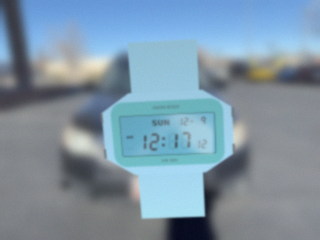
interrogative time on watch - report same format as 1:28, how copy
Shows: 12:17
